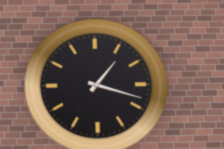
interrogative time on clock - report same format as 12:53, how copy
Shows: 1:18
